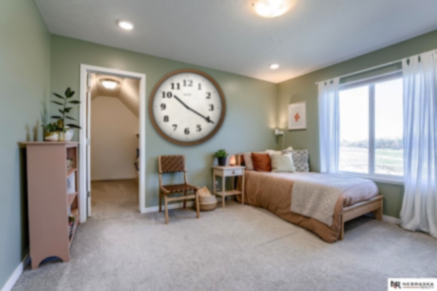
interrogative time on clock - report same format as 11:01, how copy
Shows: 10:20
